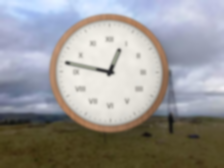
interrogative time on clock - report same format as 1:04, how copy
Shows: 12:47
